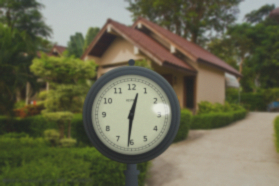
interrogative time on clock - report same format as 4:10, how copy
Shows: 12:31
